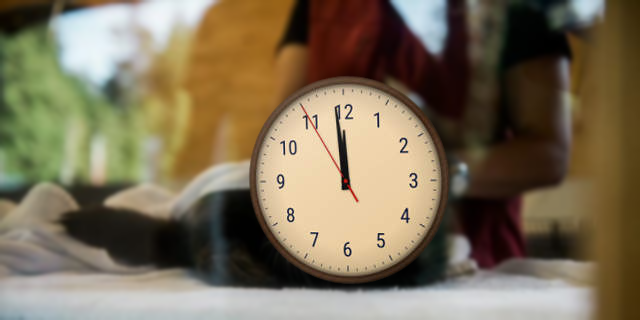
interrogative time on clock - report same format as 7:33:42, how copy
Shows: 11:58:55
